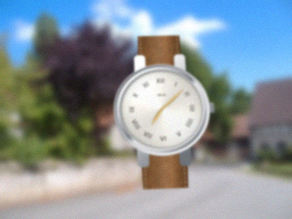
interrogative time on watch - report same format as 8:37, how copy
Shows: 7:08
